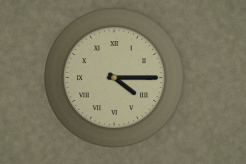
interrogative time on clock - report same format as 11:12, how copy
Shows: 4:15
